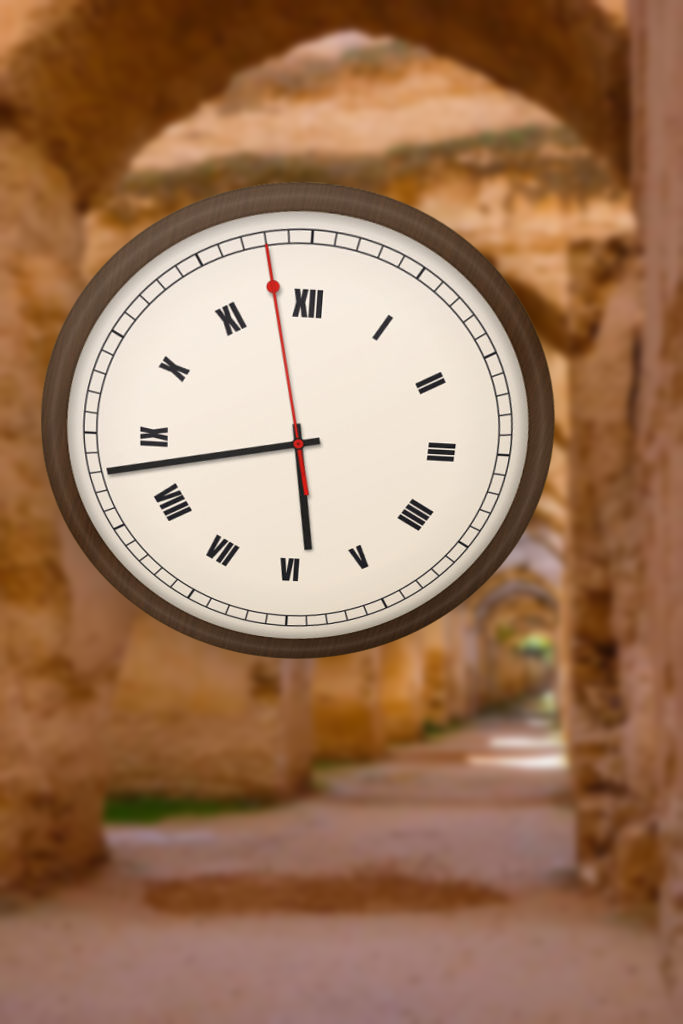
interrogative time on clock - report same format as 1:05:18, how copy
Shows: 5:42:58
